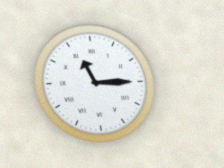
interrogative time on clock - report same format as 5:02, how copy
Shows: 11:15
